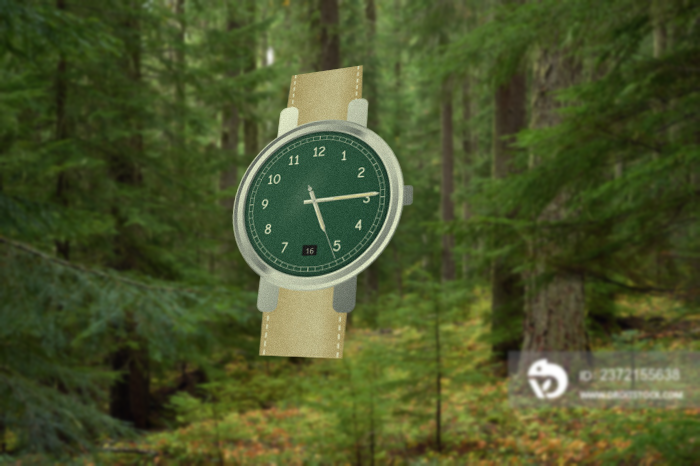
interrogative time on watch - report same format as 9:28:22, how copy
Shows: 5:14:26
